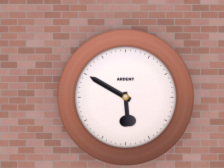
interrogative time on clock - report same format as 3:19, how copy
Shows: 5:50
